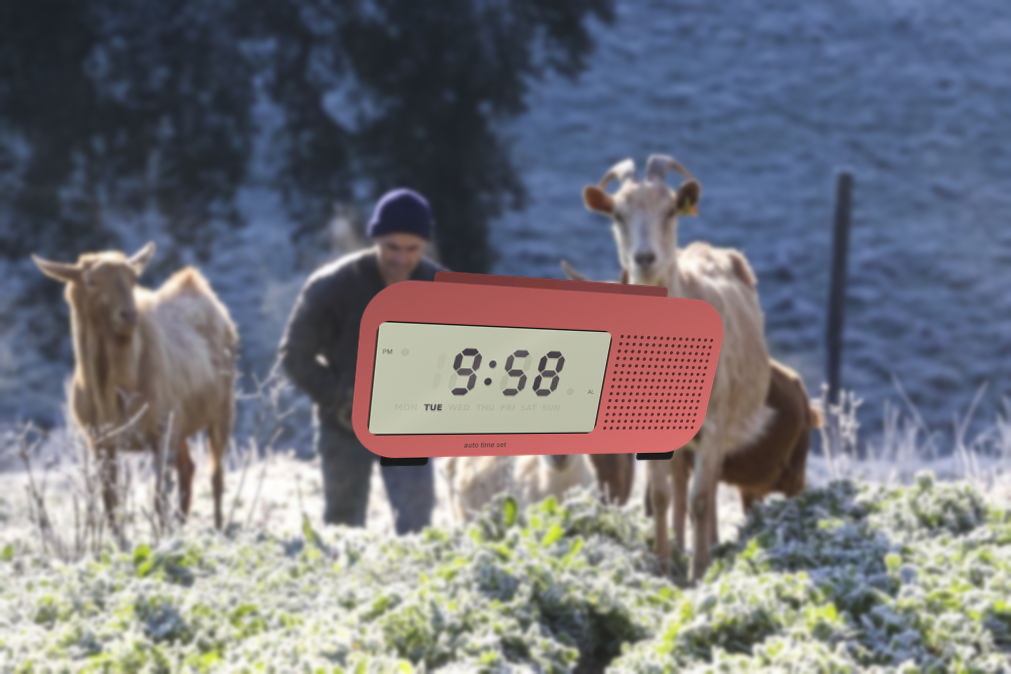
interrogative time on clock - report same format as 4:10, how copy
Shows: 9:58
